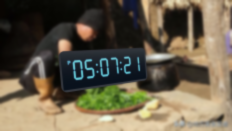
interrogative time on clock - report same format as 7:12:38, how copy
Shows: 5:07:21
